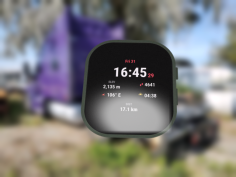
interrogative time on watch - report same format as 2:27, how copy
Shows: 16:45
